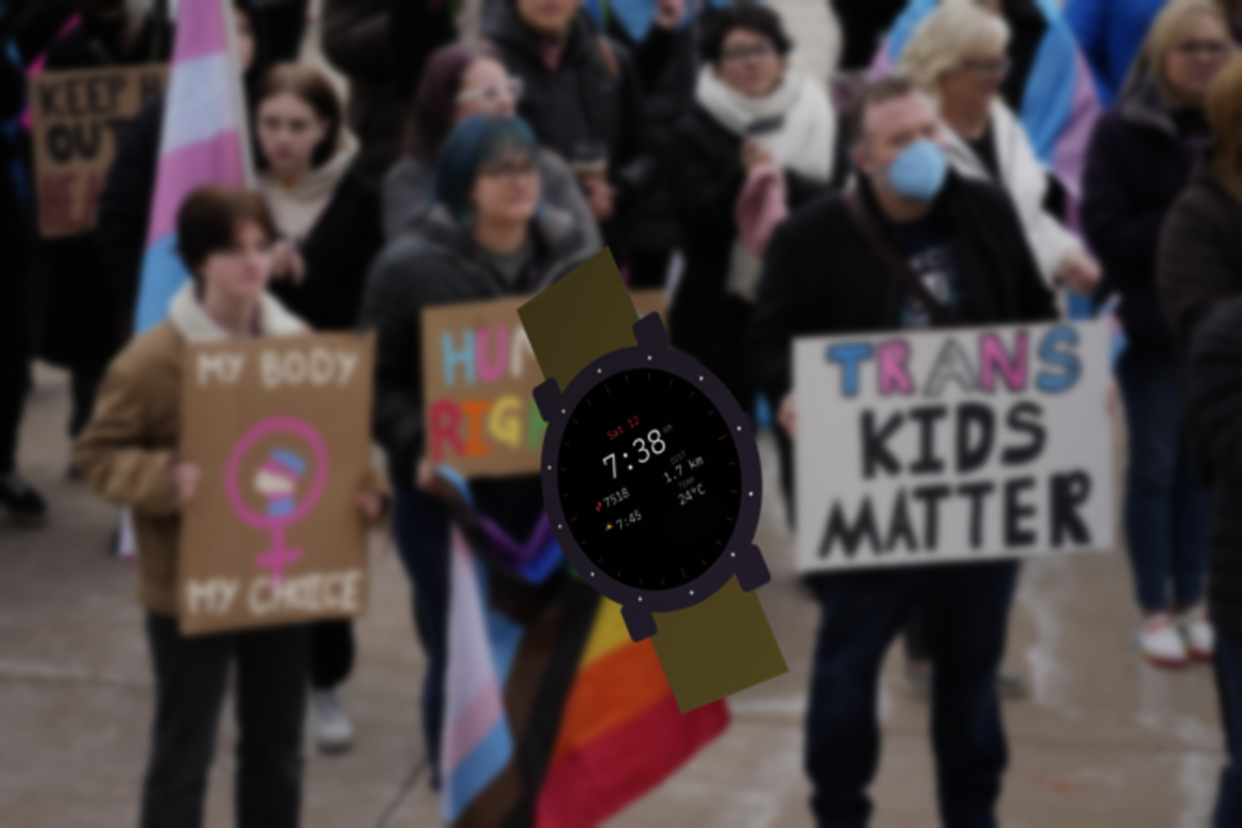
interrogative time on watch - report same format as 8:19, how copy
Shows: 7:38
